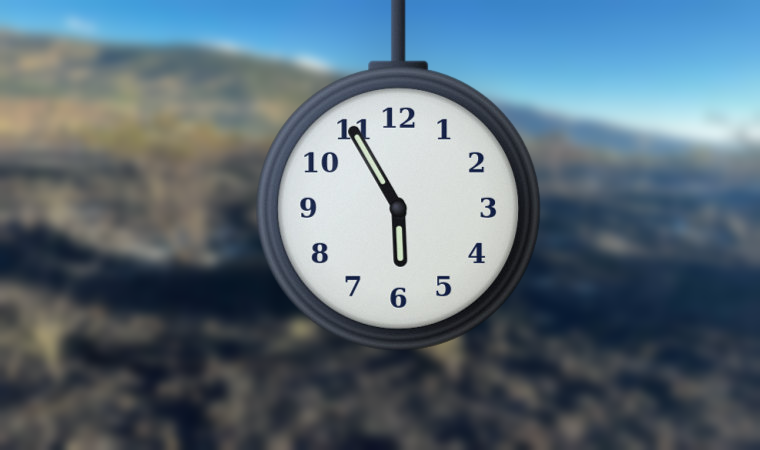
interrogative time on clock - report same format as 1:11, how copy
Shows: 5:55
